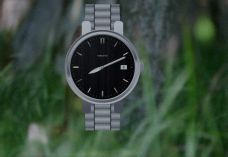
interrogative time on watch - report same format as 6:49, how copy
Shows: 8:11
